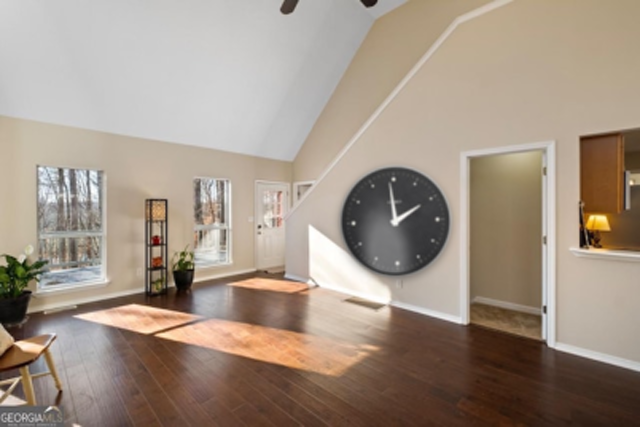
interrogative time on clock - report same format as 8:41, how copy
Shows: 1:59
